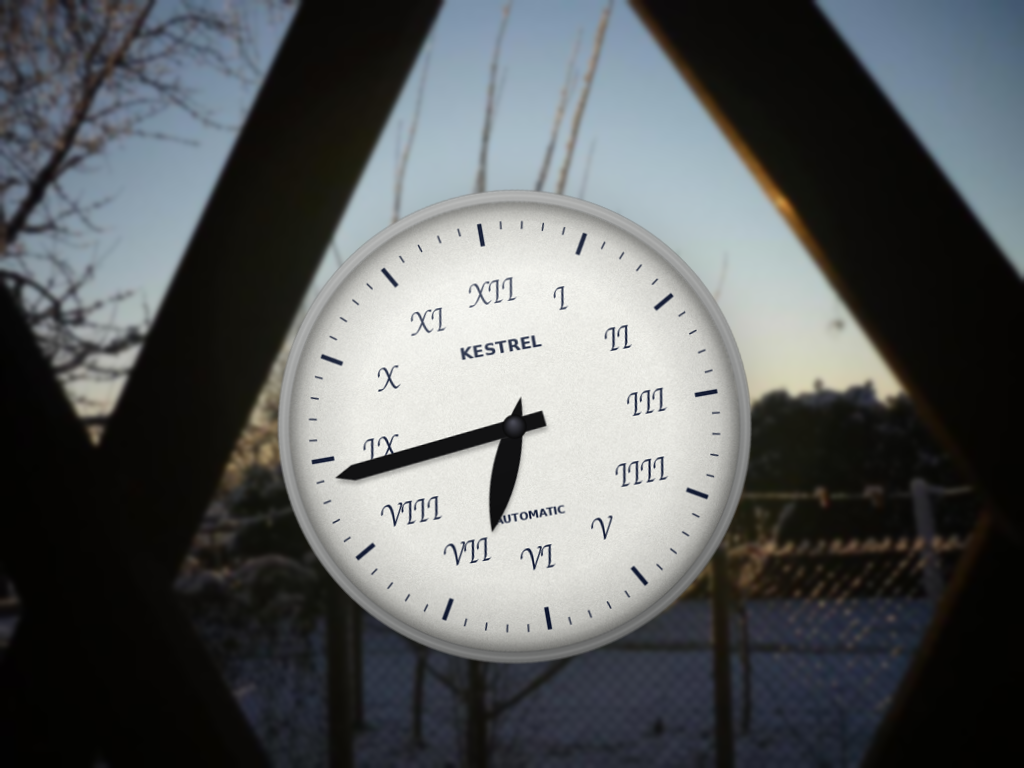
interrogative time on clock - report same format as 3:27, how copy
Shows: 6:44
